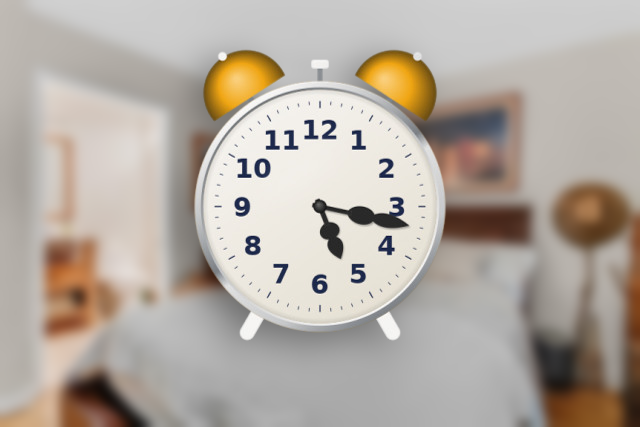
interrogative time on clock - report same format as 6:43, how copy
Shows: 5:17
